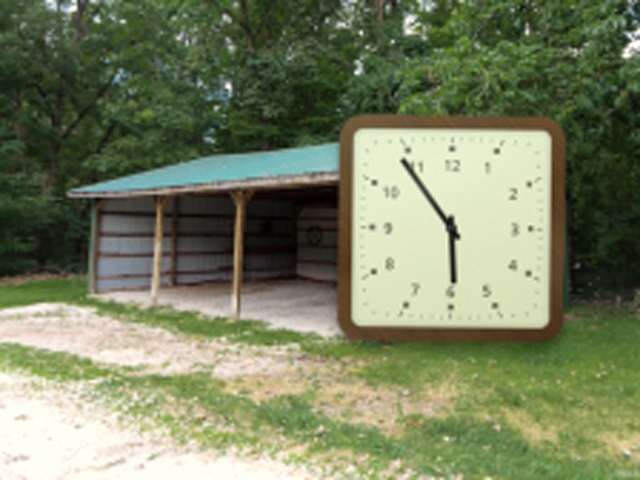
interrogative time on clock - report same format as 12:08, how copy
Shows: 5:54
